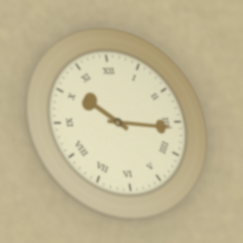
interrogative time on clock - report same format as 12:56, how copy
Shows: 10:16
